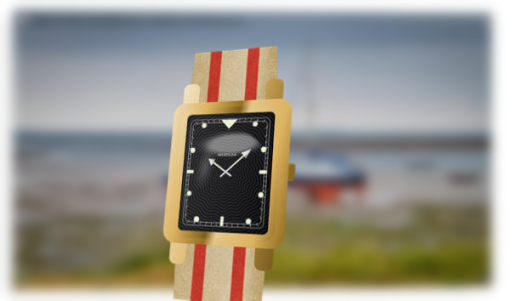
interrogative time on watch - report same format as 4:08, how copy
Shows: 10:08
